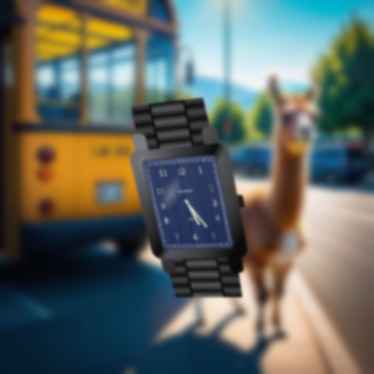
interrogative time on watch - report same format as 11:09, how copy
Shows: 5:25
